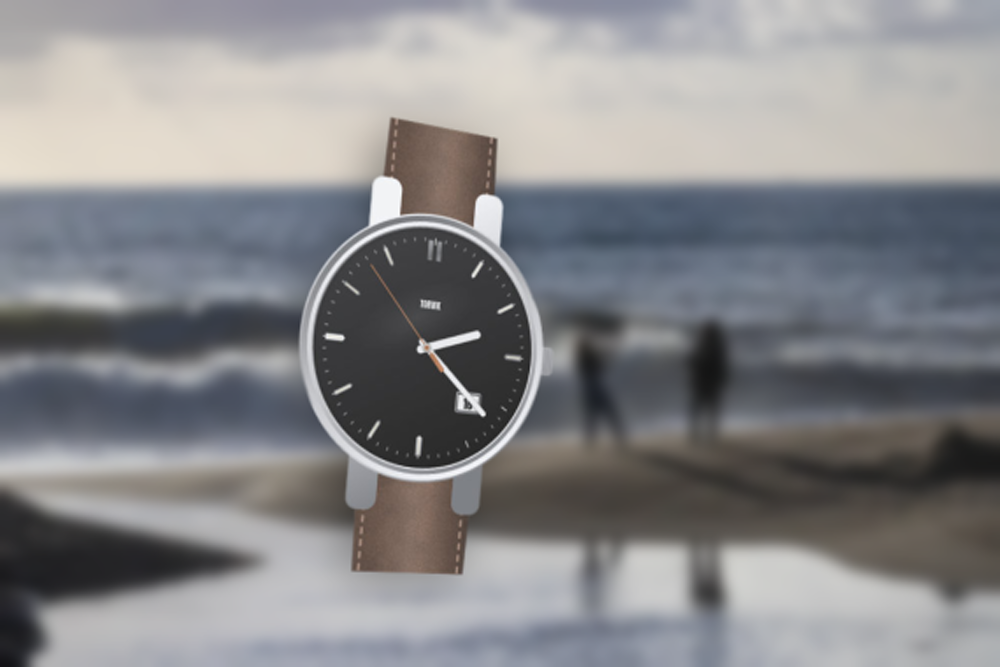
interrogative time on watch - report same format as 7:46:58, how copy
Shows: 2:21:53
